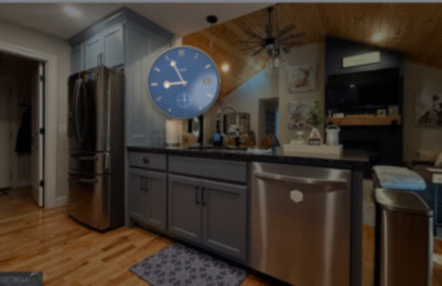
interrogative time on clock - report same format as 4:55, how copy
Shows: 8:56
